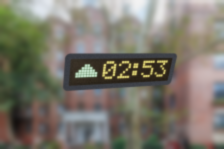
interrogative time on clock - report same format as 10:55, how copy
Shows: 2:53
